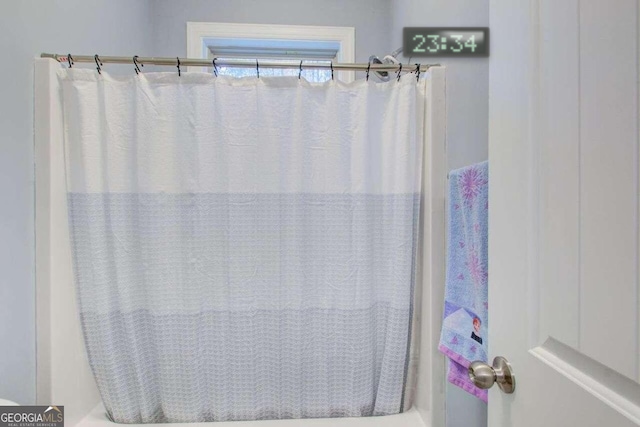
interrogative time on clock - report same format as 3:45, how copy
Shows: 23:34
